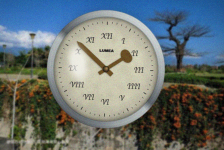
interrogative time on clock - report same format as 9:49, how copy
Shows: 1:52
